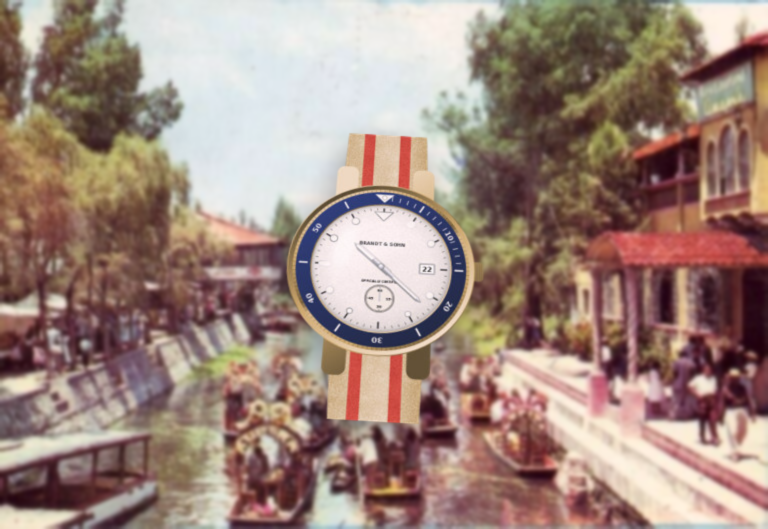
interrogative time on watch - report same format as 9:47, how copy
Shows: 10:22
